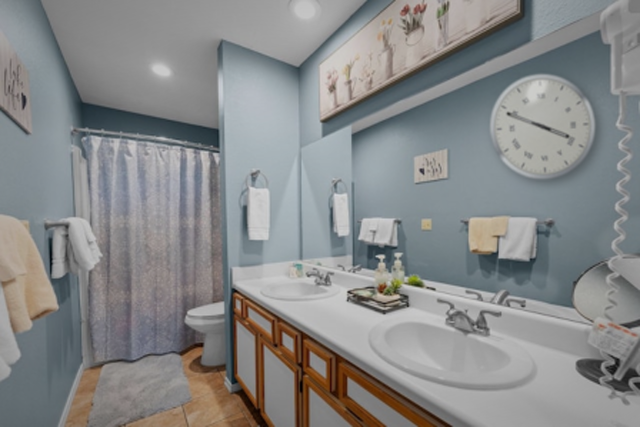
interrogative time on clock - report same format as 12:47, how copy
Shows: 3:49
